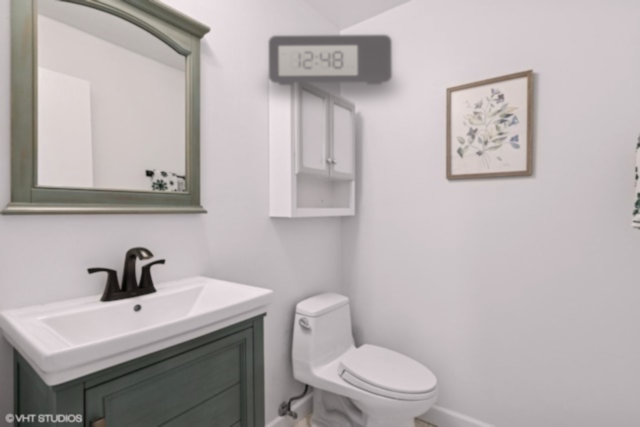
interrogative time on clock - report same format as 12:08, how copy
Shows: 12:48
